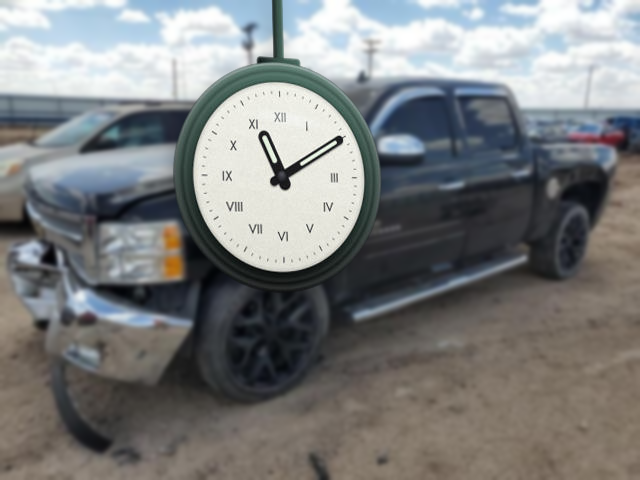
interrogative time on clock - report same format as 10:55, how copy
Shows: 11:10
